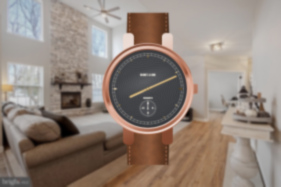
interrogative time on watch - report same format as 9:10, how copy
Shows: 8:11
